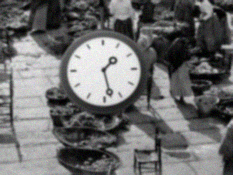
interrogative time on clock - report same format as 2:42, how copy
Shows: 1:28
